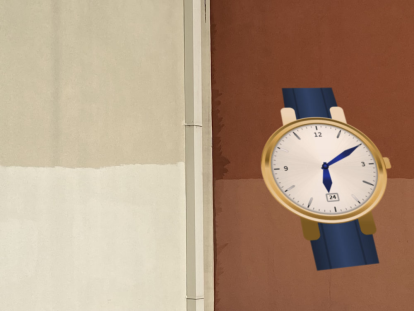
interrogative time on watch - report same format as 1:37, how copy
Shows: 6:10
